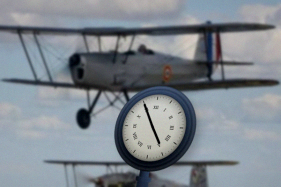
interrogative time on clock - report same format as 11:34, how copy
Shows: 4:55
